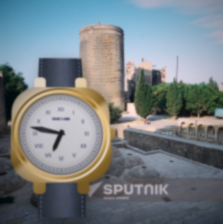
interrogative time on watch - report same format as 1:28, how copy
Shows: 6:47
